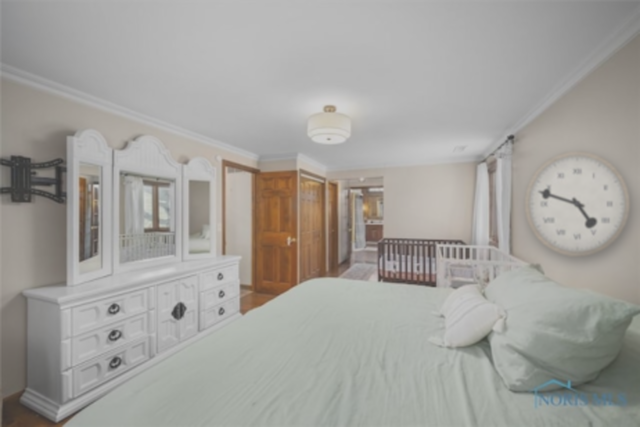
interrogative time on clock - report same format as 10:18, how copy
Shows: 4:48
